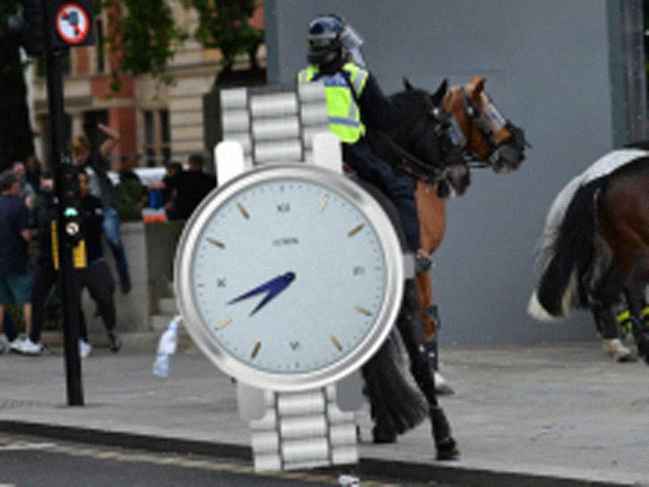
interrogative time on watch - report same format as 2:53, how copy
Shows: 7:42
